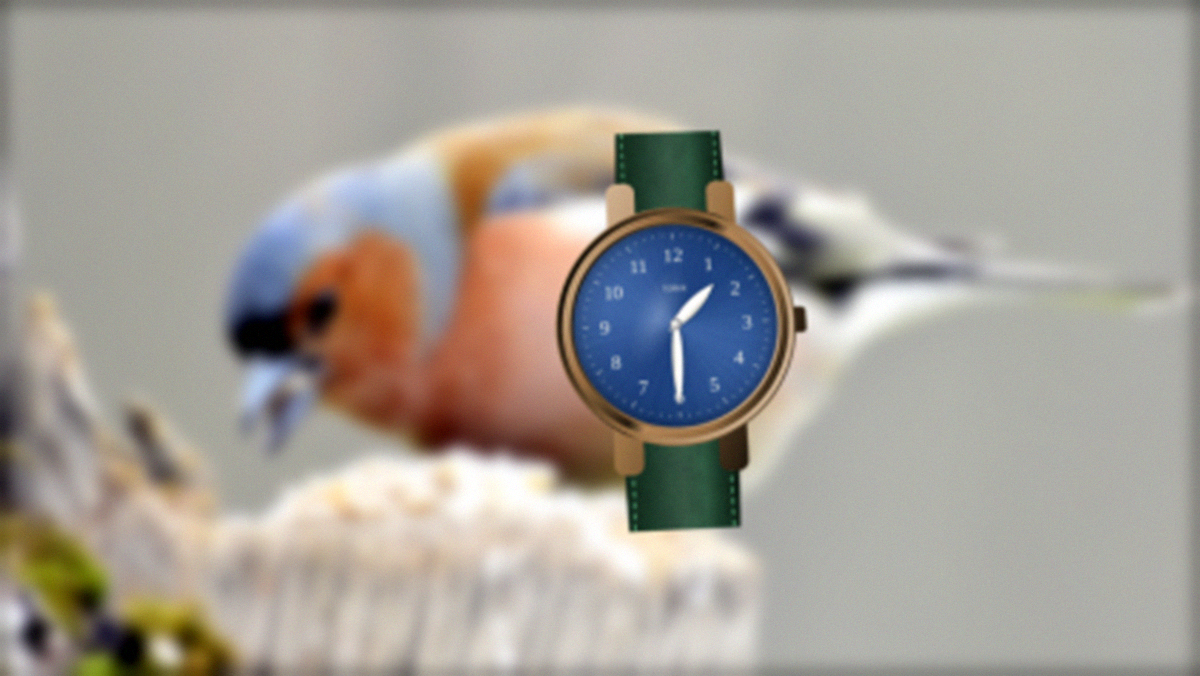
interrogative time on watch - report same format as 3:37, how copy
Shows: 1:30
